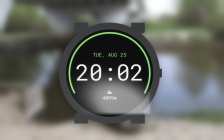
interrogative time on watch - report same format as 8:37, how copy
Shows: 20:02
